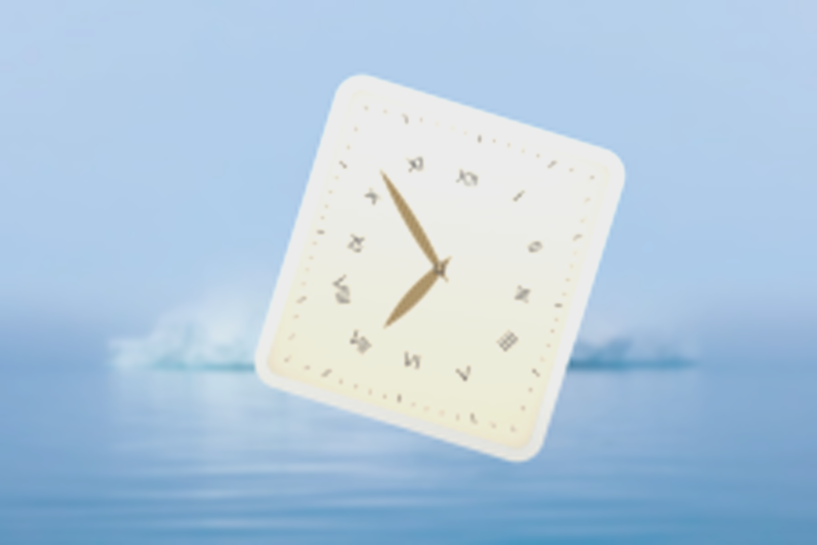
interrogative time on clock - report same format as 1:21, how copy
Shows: 6:52
